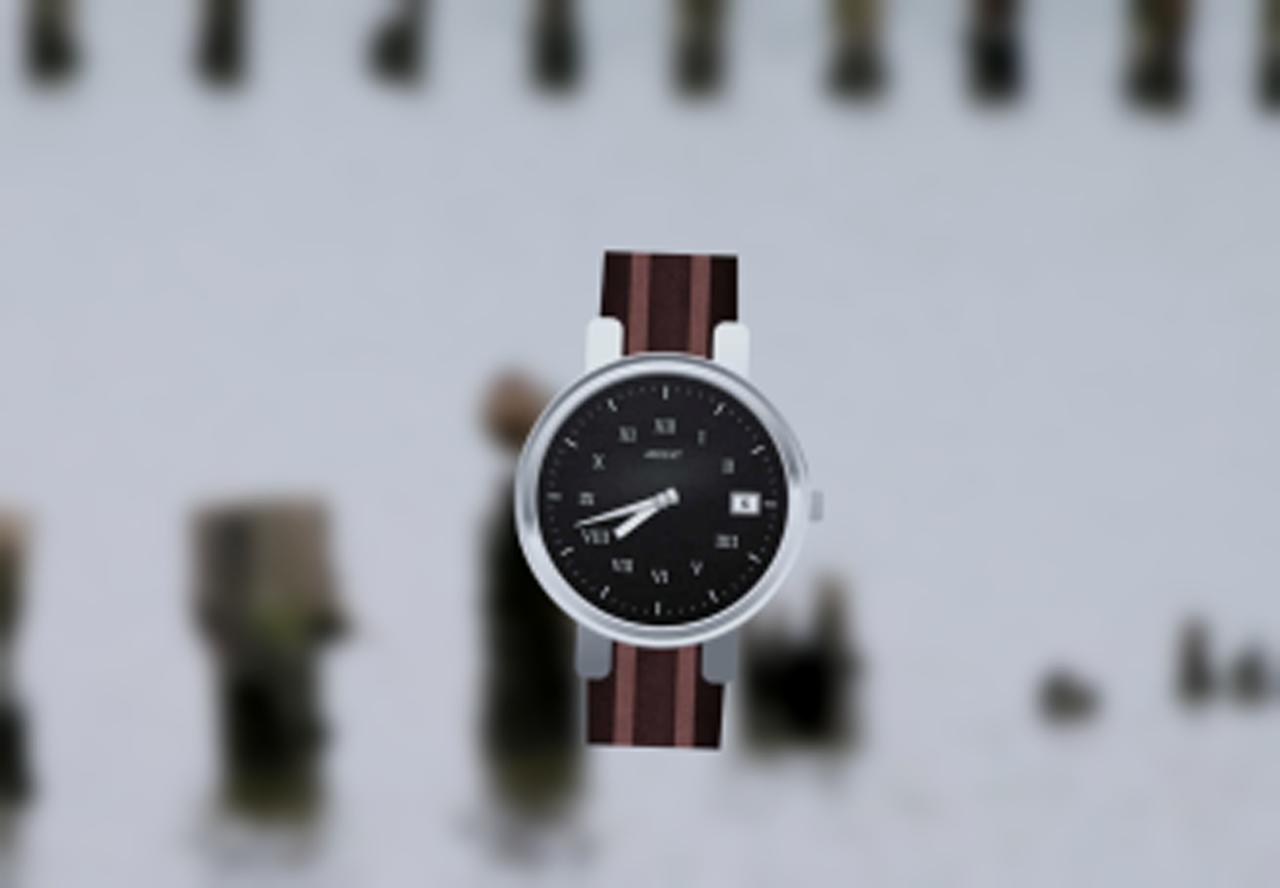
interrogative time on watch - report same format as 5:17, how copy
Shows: 7:42
